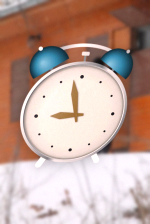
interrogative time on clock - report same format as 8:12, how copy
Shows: 8:58
